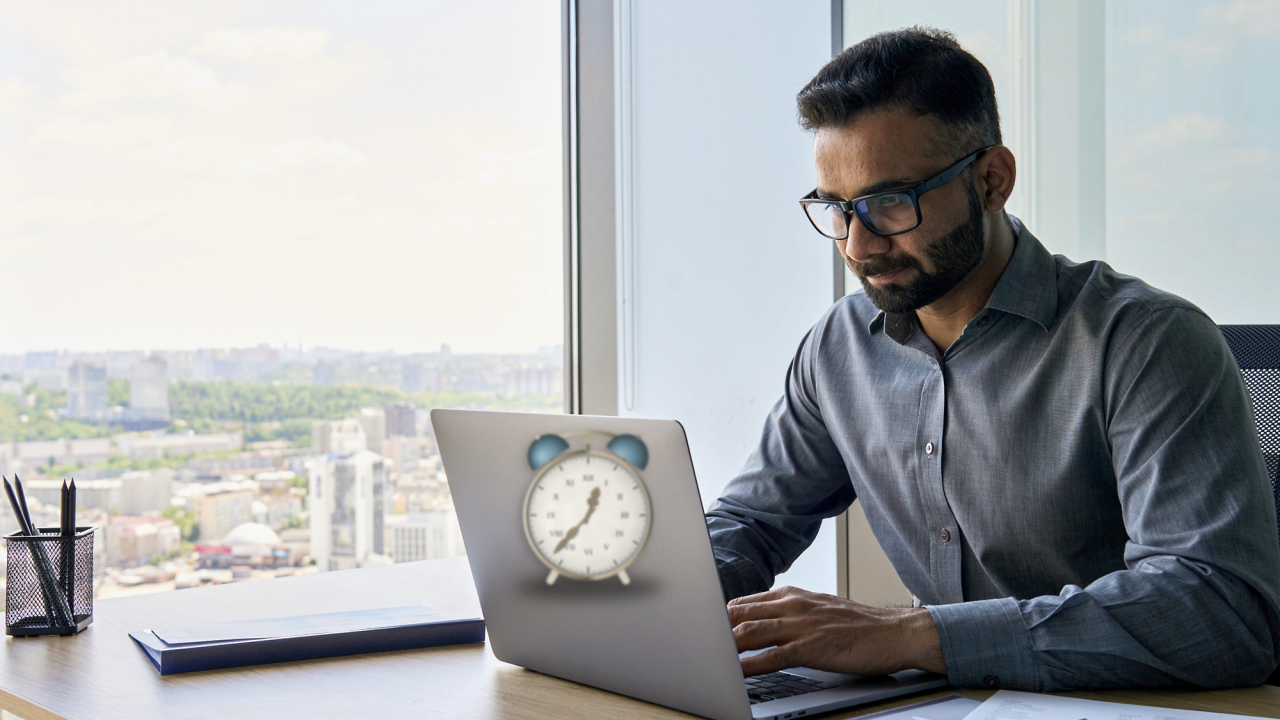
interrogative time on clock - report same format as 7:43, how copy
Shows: 12:37
